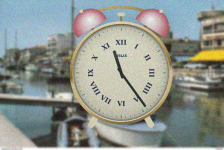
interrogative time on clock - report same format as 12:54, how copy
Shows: 11:24
